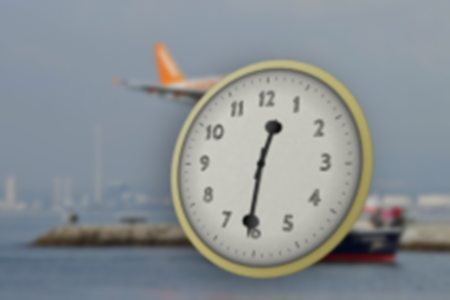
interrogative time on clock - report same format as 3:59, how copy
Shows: 12:31
